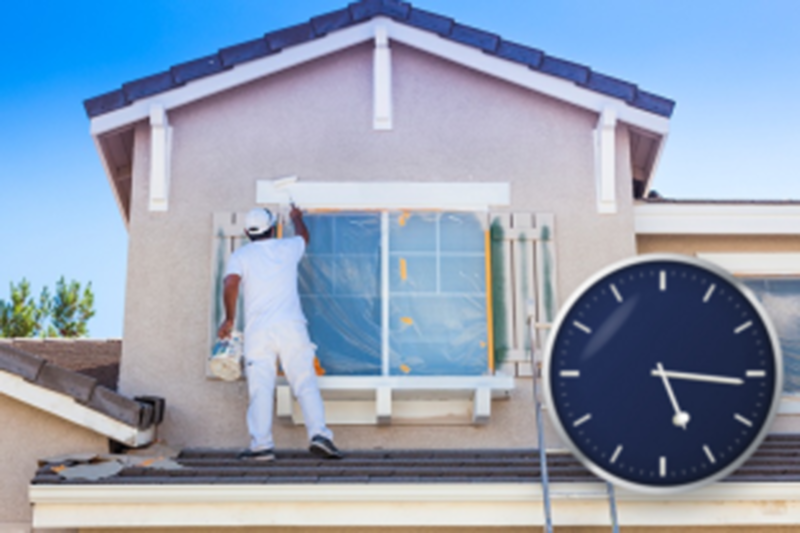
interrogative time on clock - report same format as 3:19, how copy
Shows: 5:16
